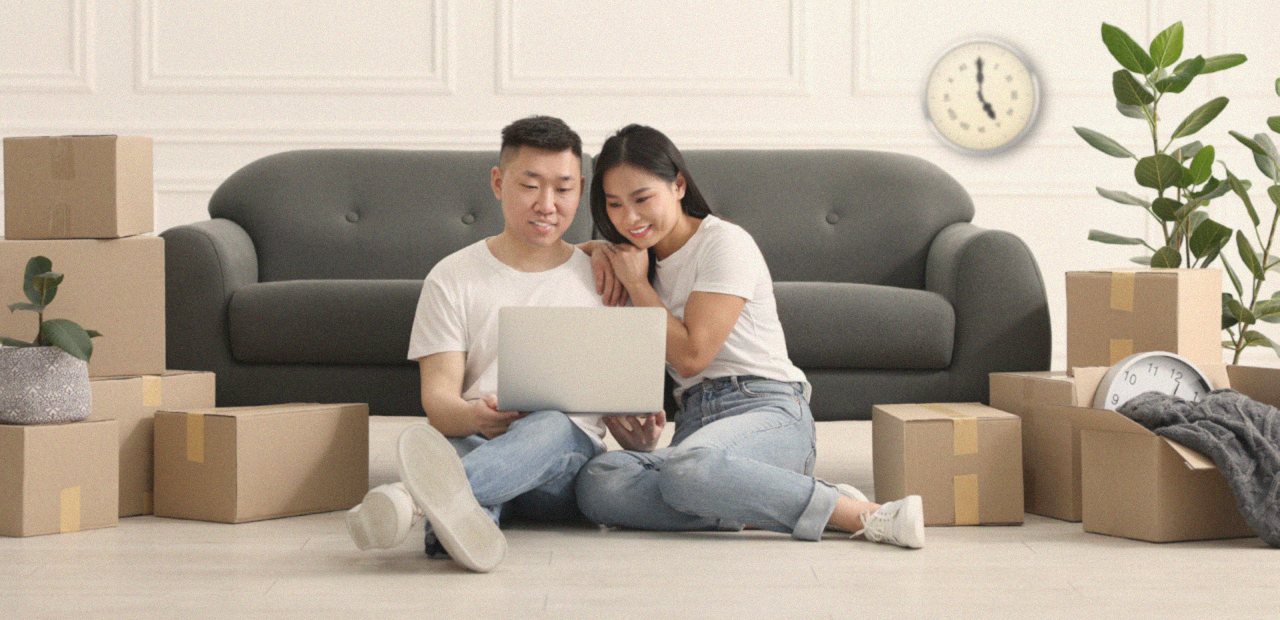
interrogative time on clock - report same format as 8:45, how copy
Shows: 5:00
